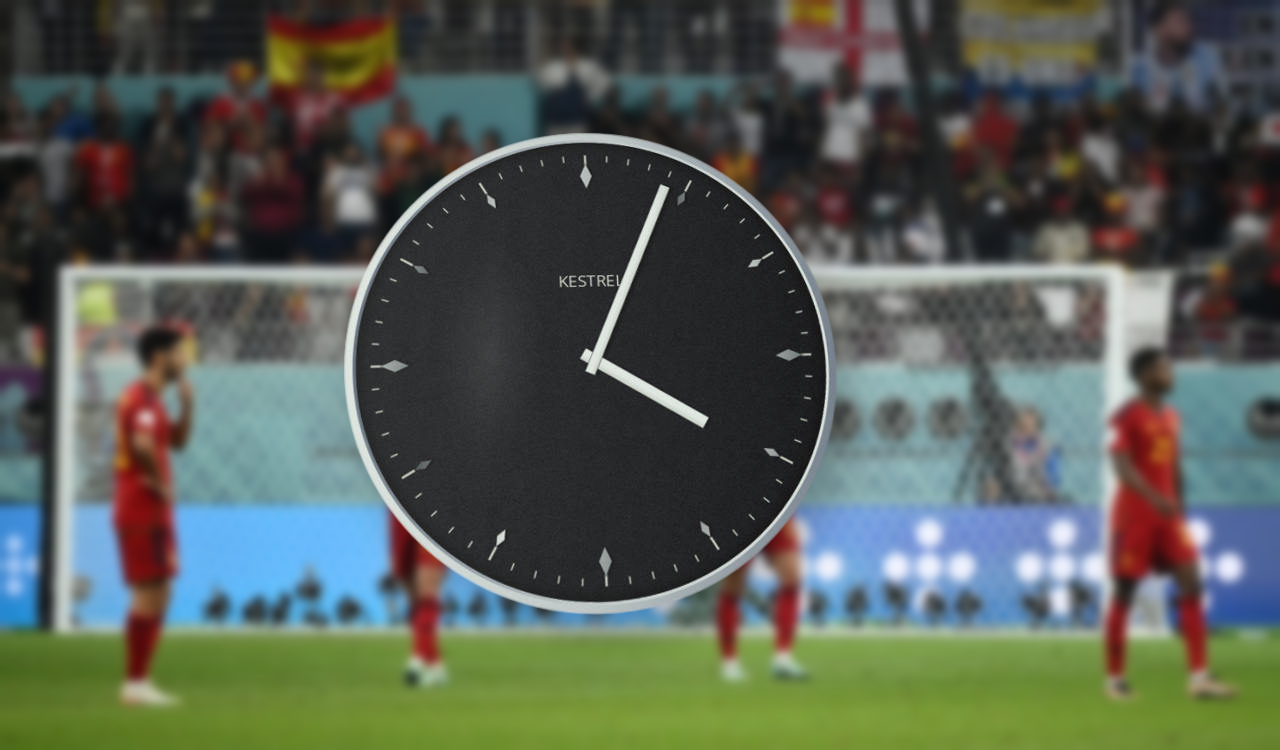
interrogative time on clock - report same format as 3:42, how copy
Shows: 4:04
